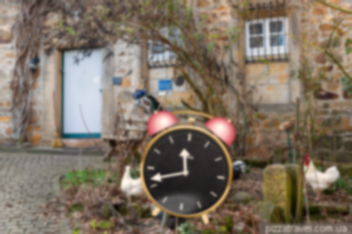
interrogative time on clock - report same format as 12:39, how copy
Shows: 11:42
